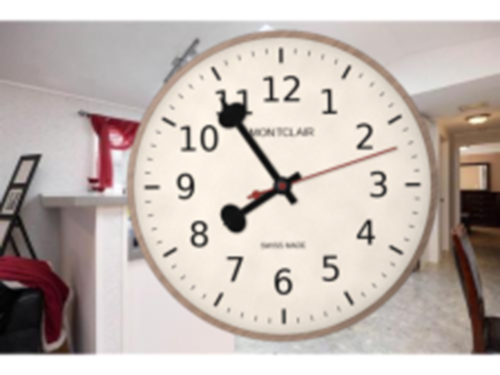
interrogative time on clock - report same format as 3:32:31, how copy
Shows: 7:54:12
